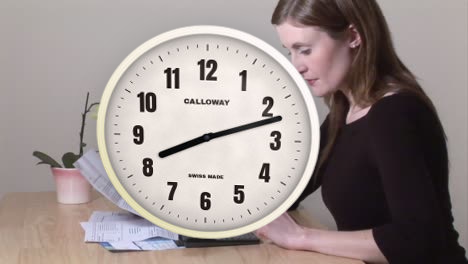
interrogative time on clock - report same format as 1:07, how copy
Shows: 8:12
